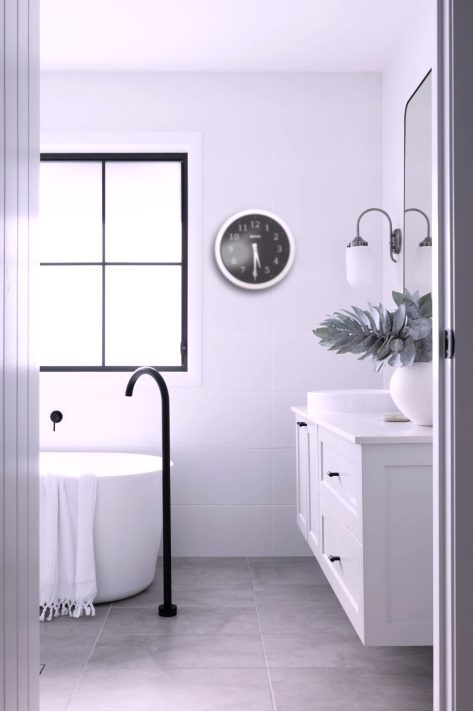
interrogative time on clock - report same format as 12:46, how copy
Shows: 5:30
